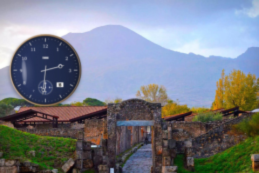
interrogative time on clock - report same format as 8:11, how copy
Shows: 2:31
